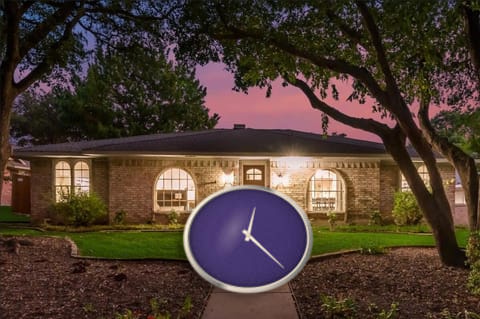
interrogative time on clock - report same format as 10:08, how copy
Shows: 12:23
